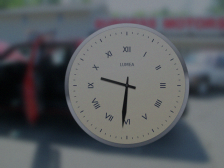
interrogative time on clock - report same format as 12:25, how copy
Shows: 9:31
